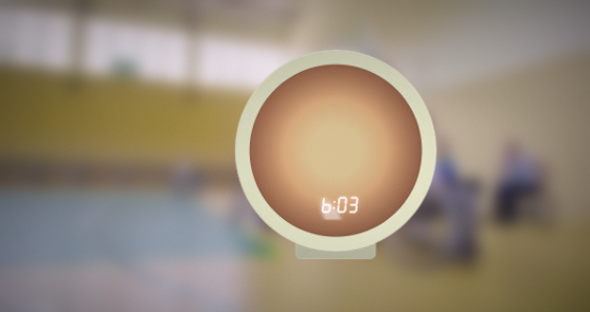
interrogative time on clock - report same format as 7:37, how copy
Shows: 6:03
